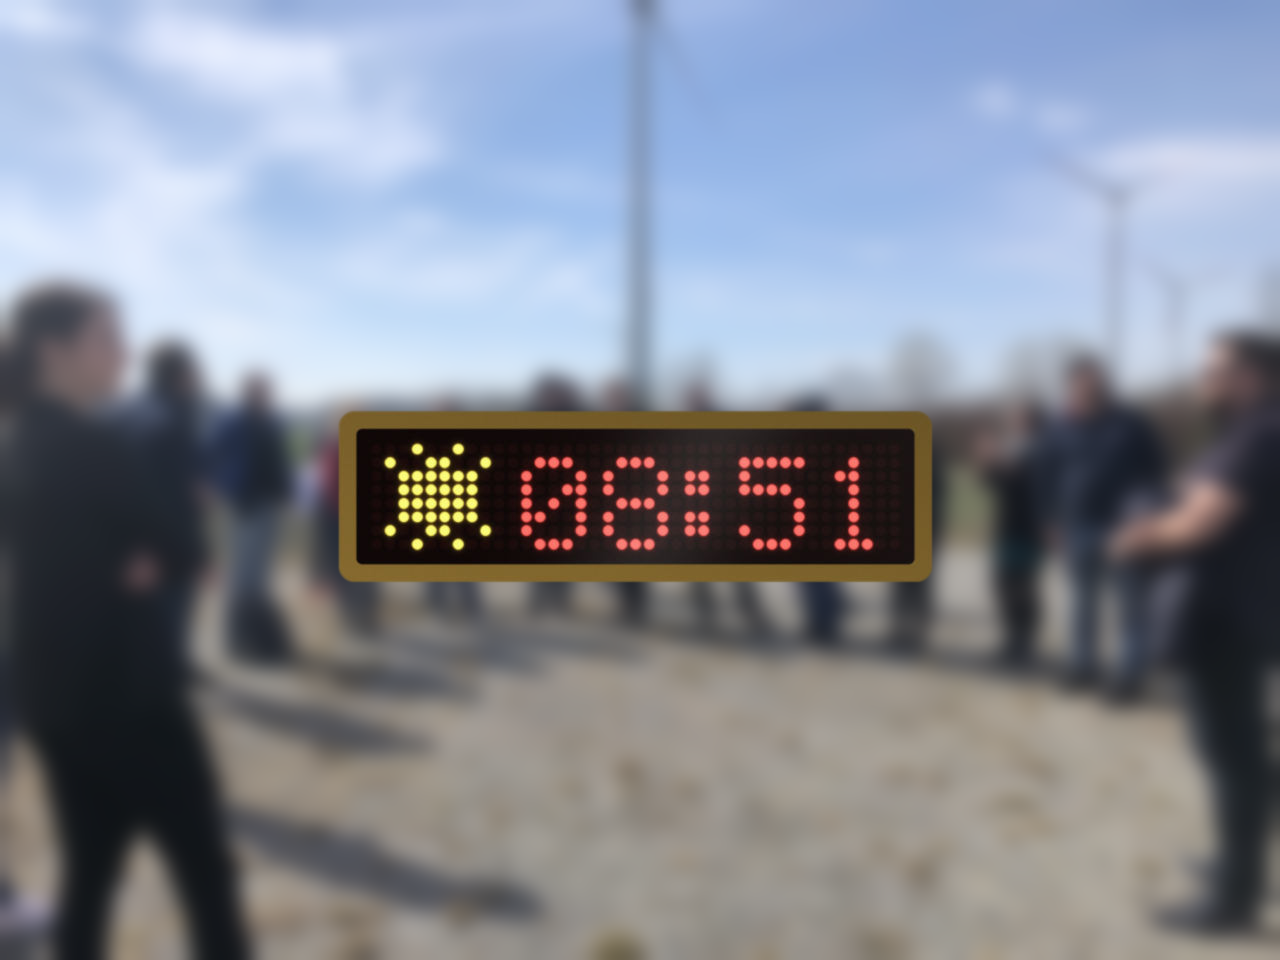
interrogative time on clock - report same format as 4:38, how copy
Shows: 8:51
